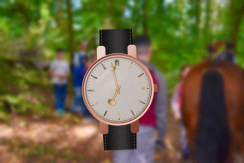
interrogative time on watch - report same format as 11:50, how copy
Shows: 6:58
